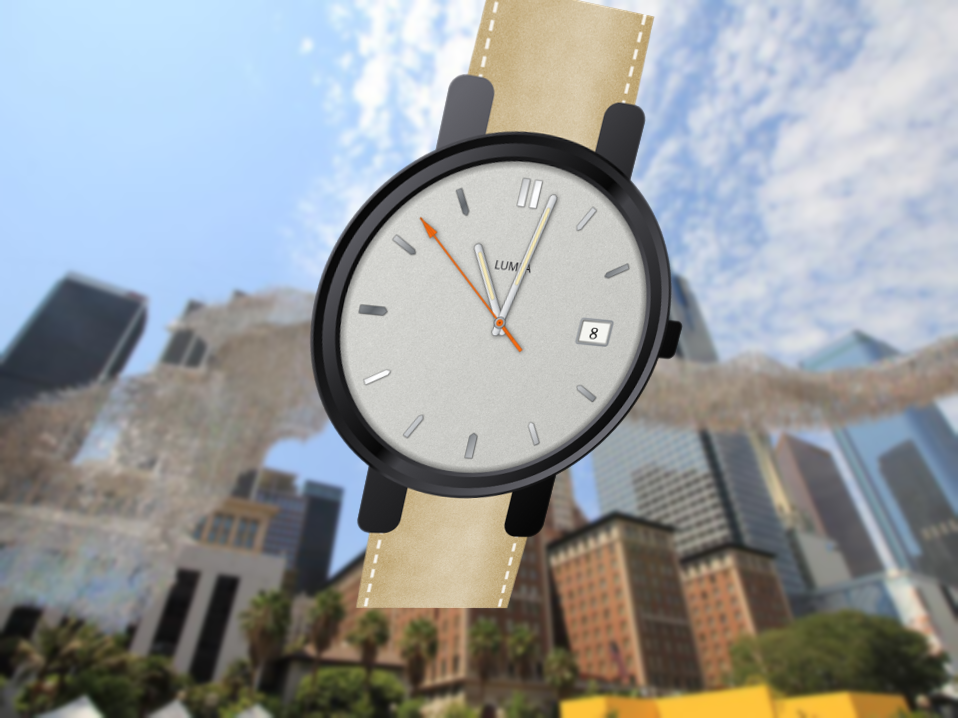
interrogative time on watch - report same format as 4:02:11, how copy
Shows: 11:01:52
